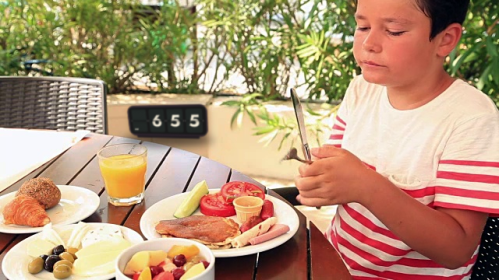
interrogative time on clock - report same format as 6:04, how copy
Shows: 6:55
